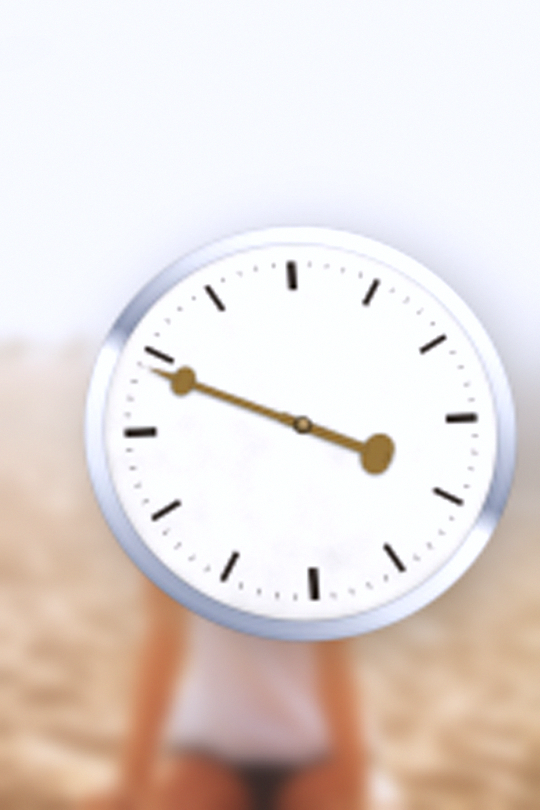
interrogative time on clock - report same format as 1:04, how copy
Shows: 3:49
